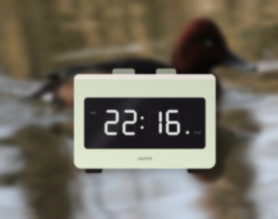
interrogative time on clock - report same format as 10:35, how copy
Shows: 22:16
